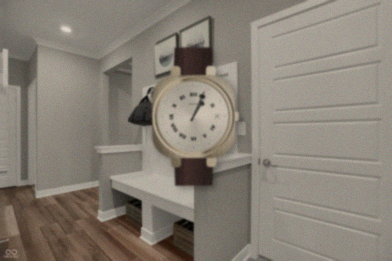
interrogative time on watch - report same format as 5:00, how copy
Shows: 1:04
